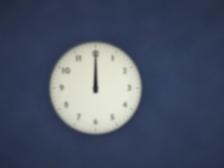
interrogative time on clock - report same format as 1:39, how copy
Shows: 12:00
